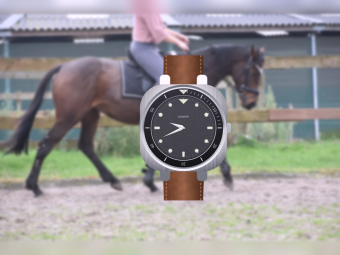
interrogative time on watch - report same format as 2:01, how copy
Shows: 9:41
